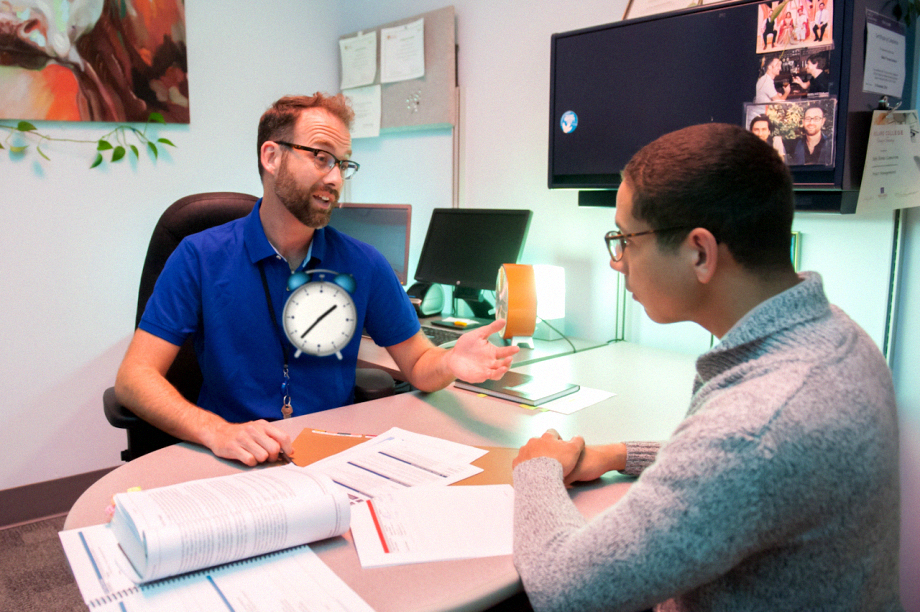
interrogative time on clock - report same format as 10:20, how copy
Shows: 1:37
